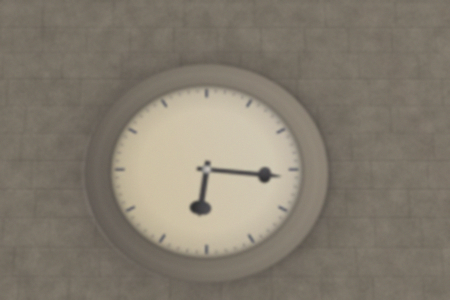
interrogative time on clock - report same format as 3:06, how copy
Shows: 6:16
